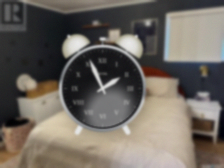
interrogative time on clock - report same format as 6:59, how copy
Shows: 1:56
